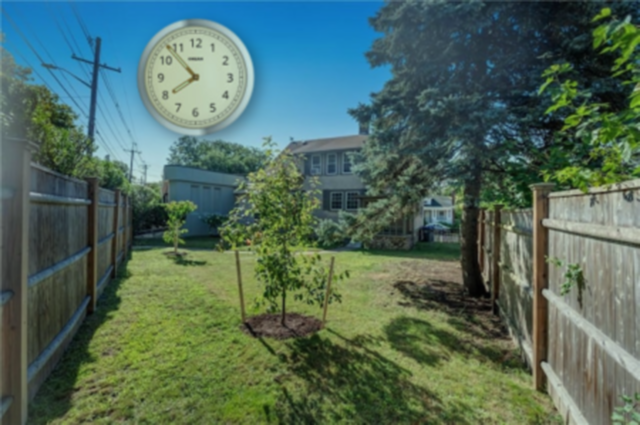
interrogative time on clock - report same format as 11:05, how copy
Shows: 7:53
